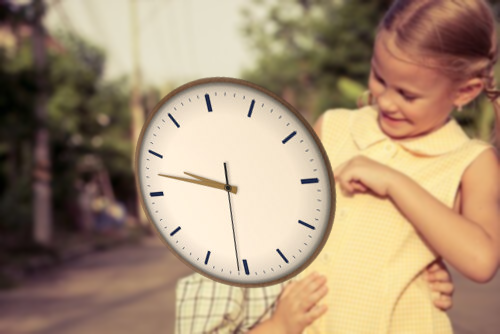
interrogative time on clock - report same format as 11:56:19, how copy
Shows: 9:47:31
